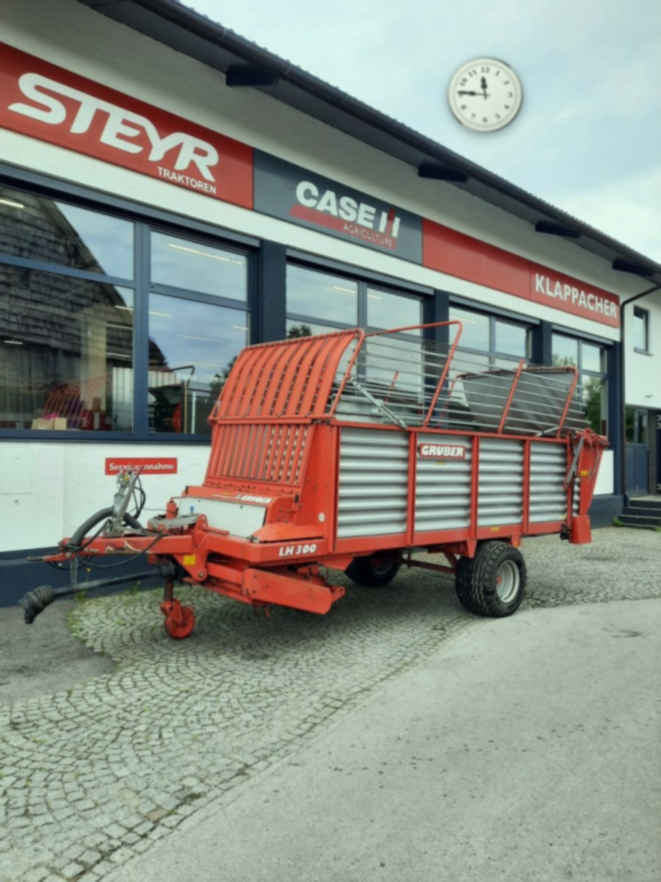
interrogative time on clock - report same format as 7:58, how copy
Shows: 11:46
